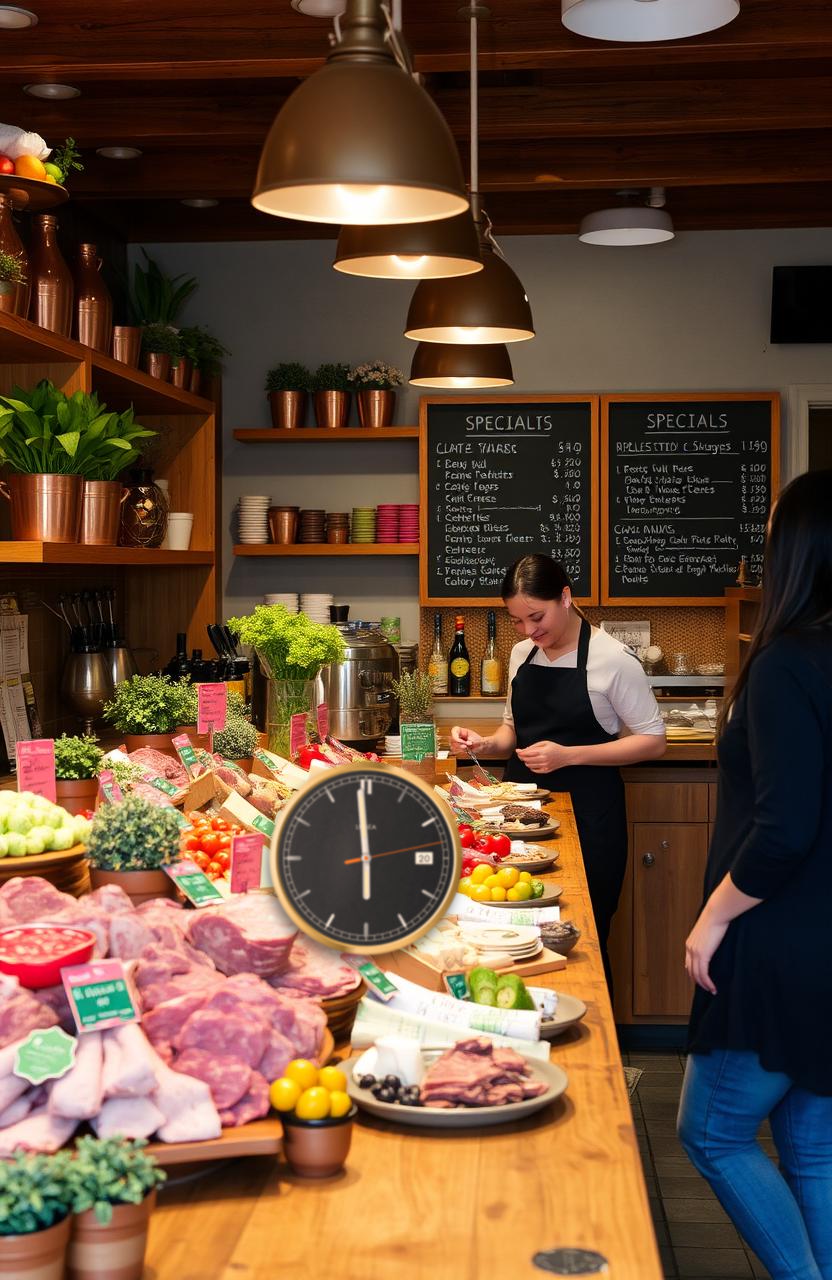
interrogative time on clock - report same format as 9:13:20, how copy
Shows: 5:59:13
